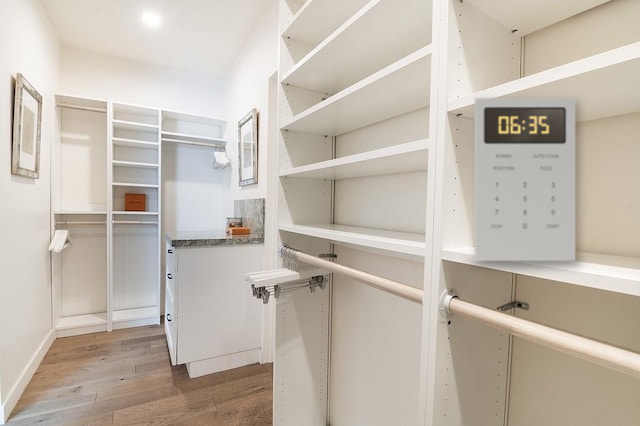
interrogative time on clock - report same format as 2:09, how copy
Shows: 6:35
